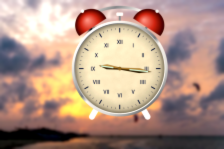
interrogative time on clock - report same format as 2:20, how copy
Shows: 9:16
